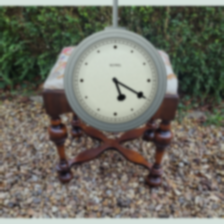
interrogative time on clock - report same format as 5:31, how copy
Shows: 5:20
